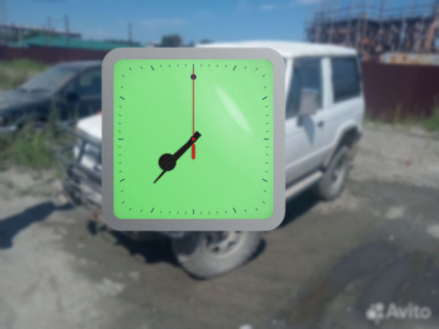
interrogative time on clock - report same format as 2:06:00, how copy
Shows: 7:37:00
